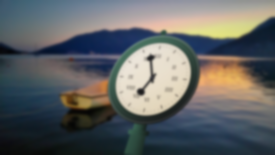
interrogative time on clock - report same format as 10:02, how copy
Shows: 6:57
